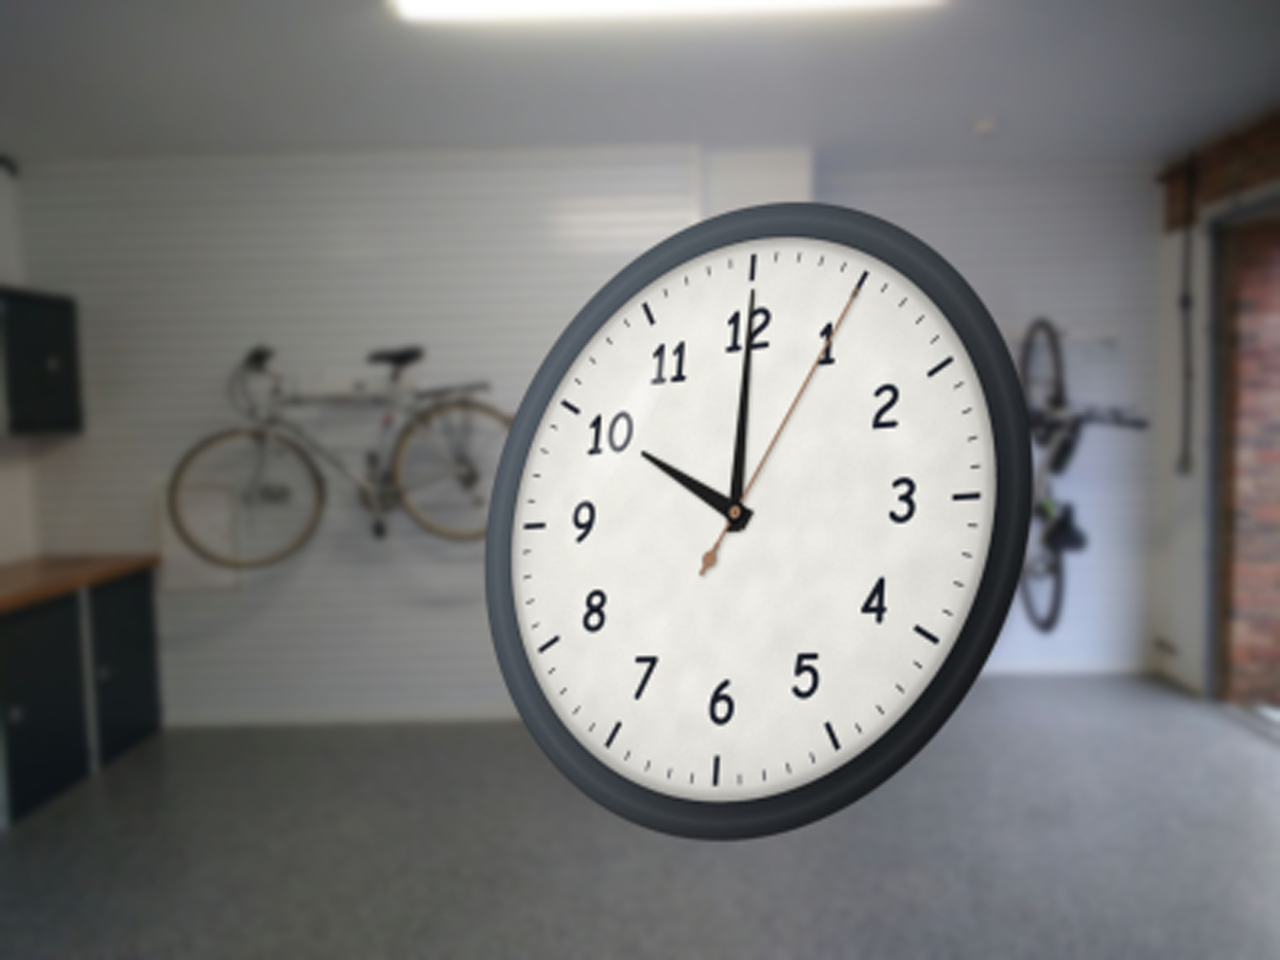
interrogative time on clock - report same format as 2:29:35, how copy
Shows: 10:00:05
